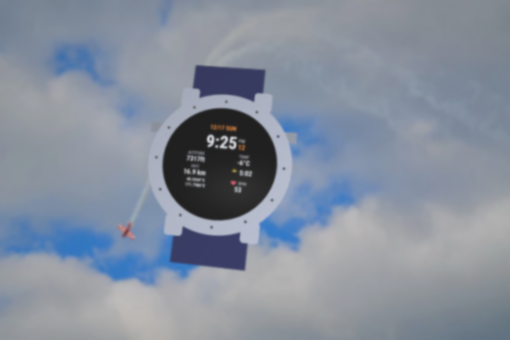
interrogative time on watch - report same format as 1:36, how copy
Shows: 9:25
